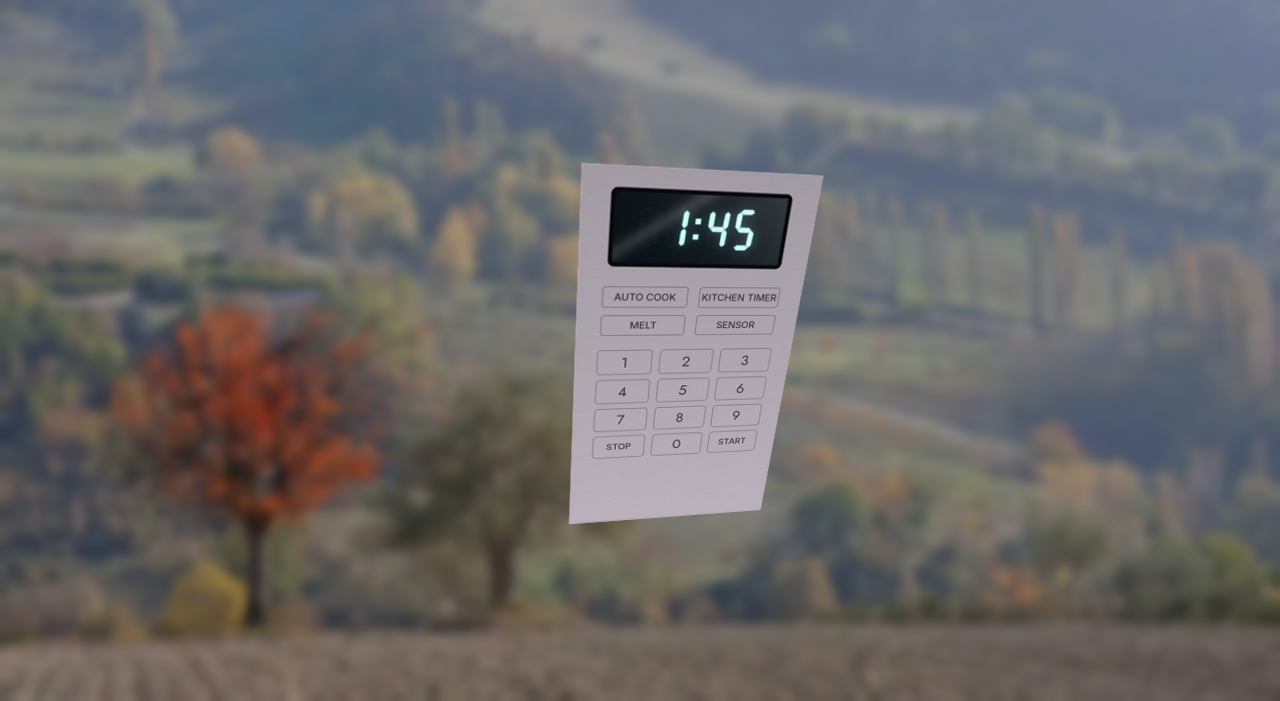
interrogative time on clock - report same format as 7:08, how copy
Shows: 1:45
